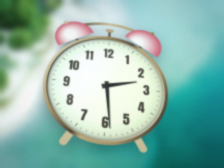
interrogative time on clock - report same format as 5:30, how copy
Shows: 2:29
